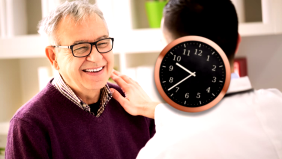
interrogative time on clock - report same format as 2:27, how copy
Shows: 9:37
